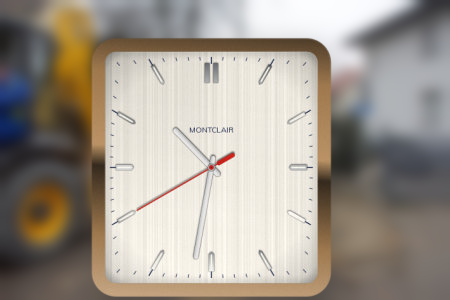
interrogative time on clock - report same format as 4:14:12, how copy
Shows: 10:31:40
